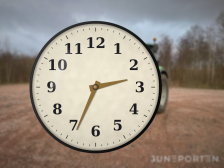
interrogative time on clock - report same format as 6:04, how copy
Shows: 2:34
